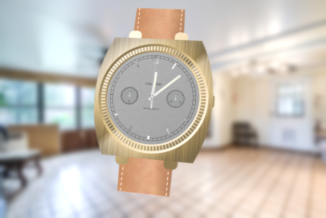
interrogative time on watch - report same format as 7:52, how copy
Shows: 12:08
